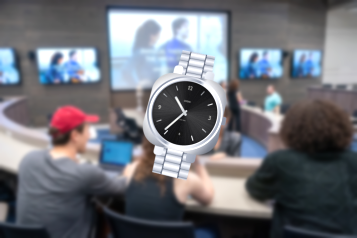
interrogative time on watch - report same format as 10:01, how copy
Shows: 10:36
